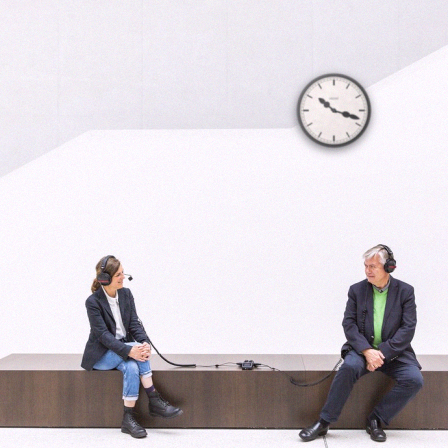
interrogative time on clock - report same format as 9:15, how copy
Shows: 10:18
